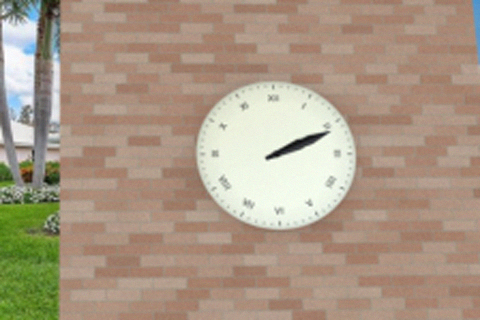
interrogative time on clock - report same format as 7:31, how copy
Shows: 2:11
